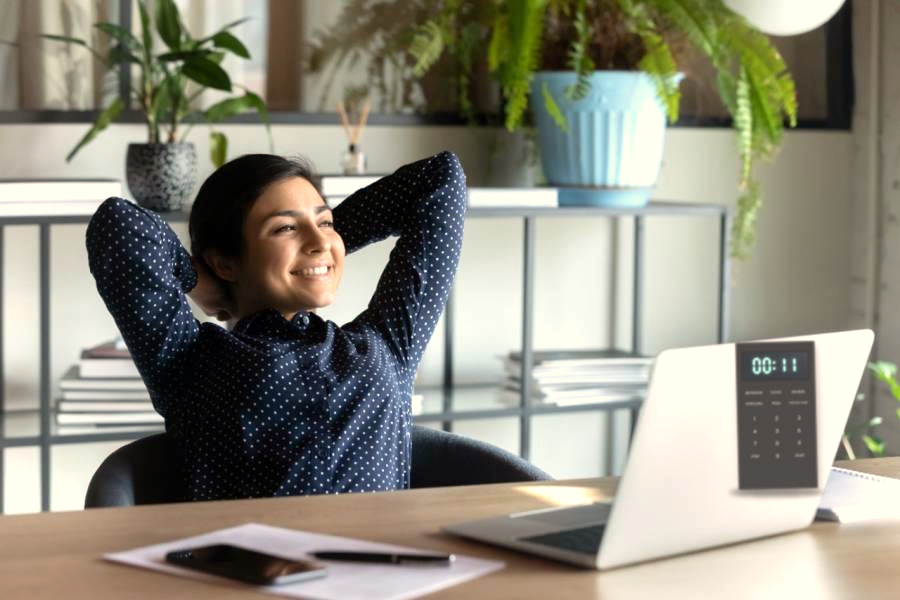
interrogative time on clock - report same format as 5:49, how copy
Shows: 0:11
